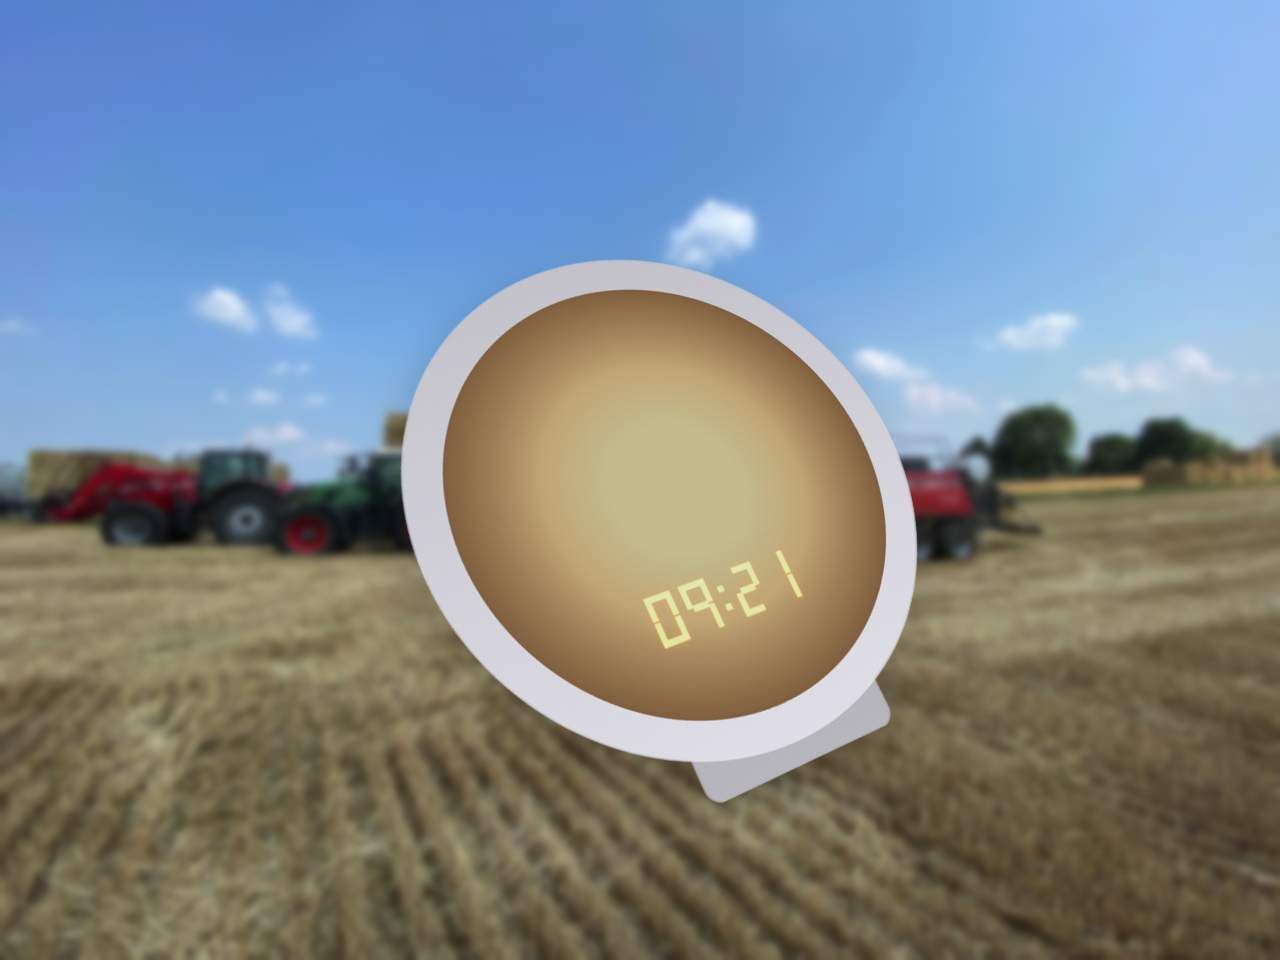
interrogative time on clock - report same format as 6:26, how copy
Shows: 9:21
